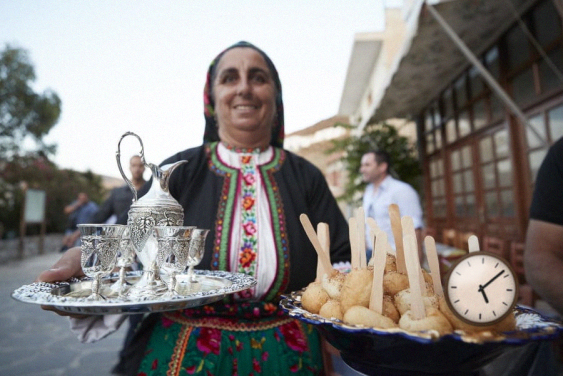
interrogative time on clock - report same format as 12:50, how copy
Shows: 5:08
